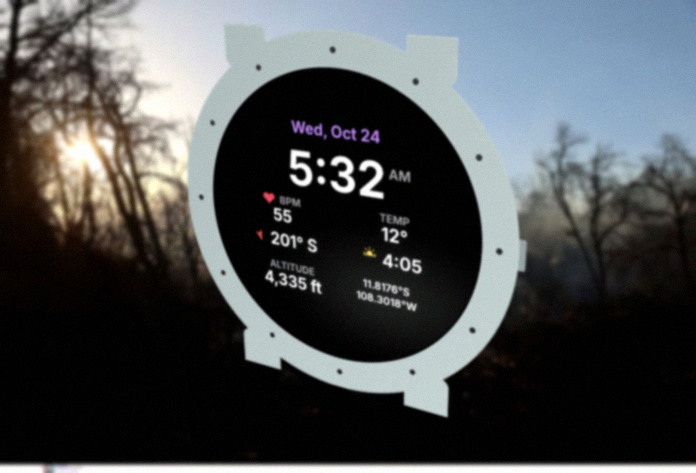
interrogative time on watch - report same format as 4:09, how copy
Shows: 5:32
